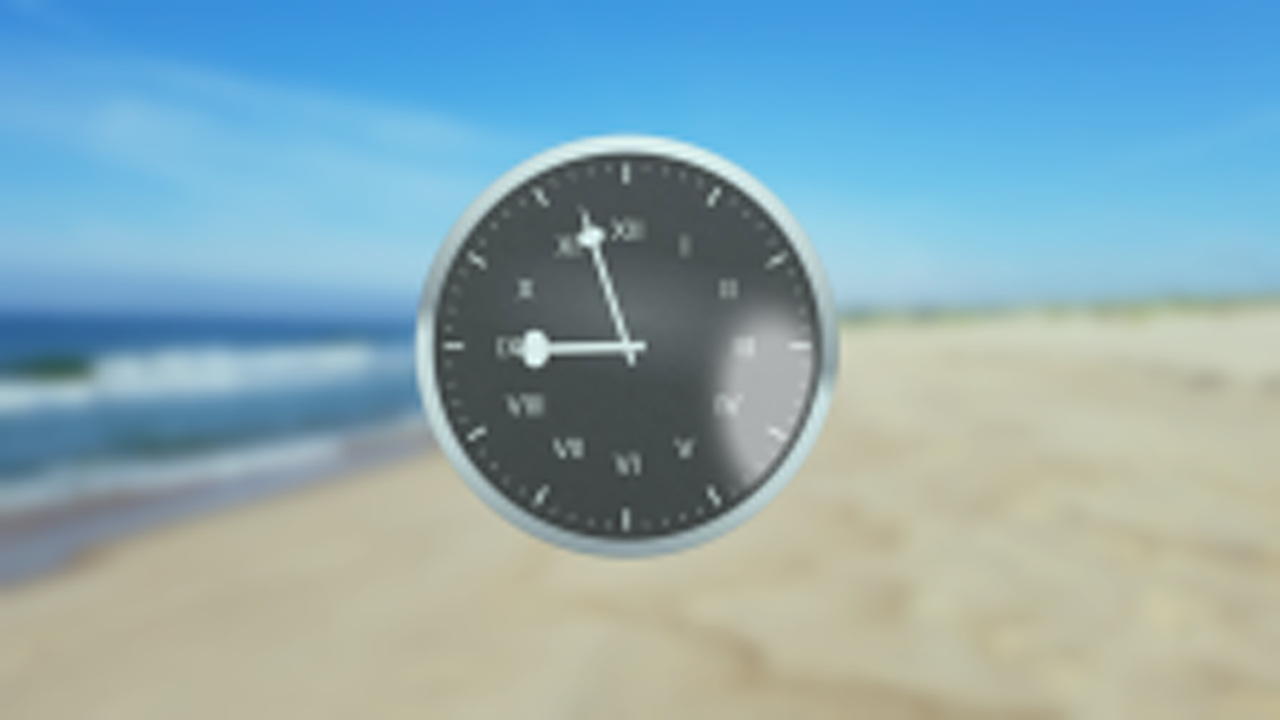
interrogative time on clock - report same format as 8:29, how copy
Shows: 8:57
